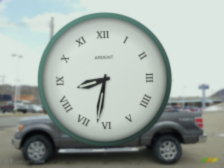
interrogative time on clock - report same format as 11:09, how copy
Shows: 8:32
